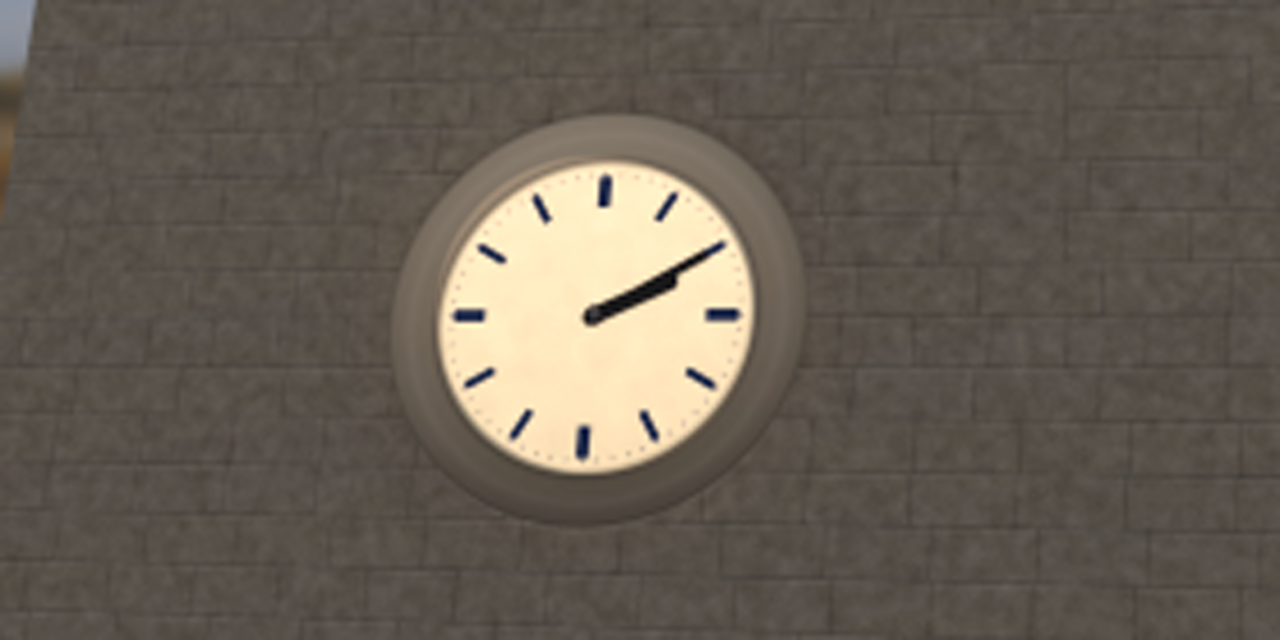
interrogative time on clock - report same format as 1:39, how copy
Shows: 2:10
